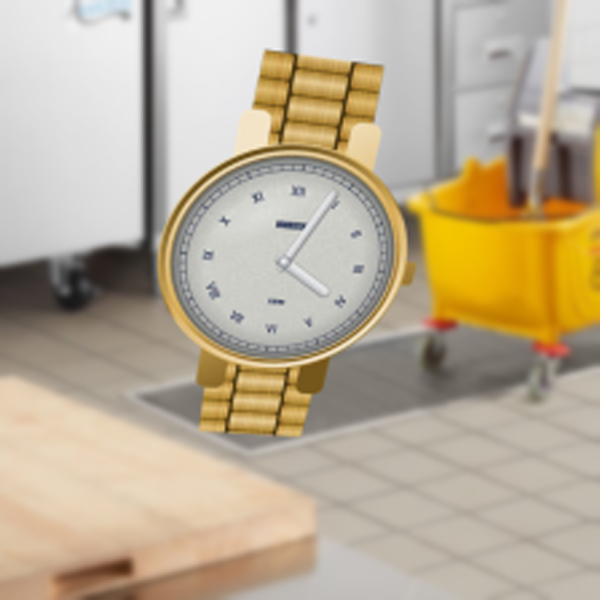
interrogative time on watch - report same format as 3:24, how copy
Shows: 4:04
